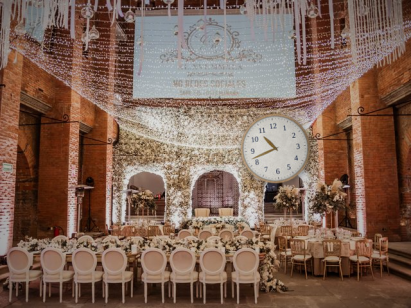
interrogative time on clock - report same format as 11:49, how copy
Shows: 10:42
